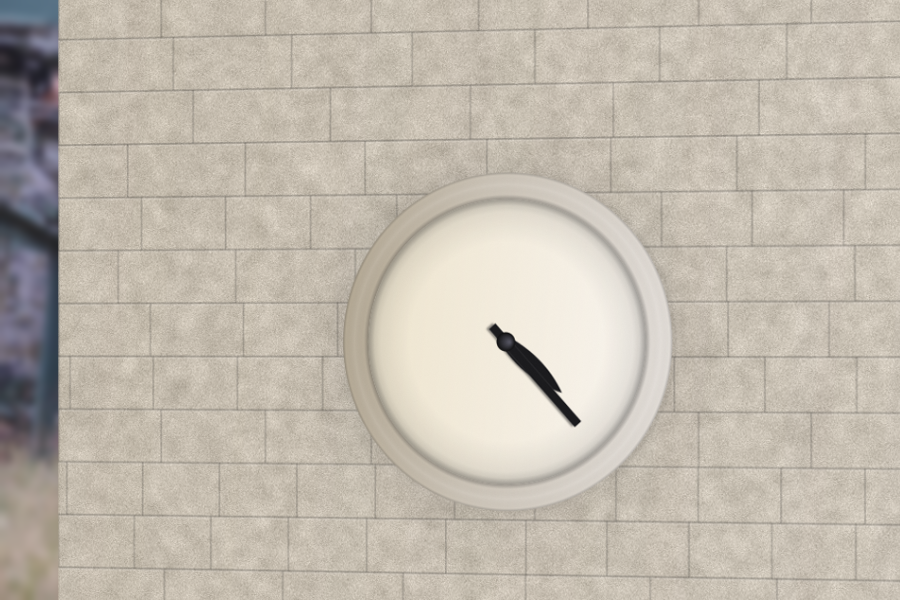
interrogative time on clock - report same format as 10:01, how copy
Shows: 4:23
